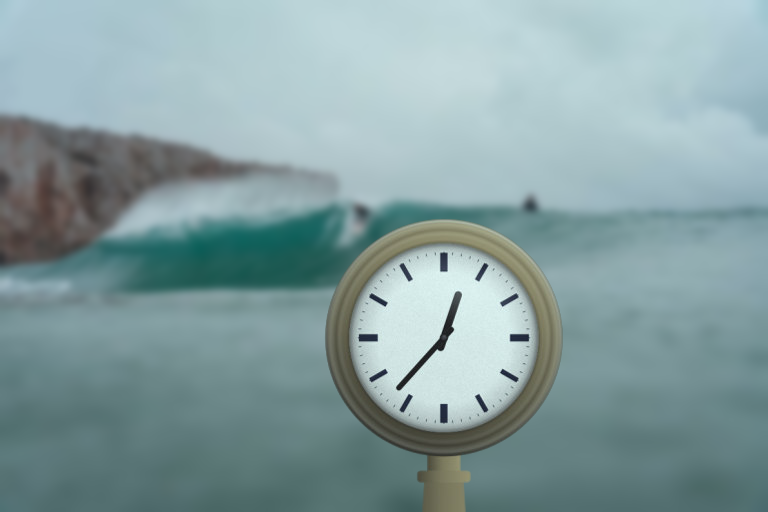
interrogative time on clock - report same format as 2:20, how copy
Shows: 12:37
